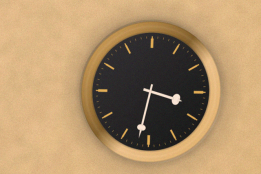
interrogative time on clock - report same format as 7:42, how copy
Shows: 3:32
